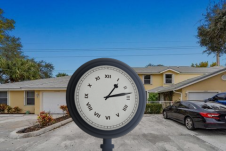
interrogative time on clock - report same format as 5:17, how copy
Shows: 1:13
